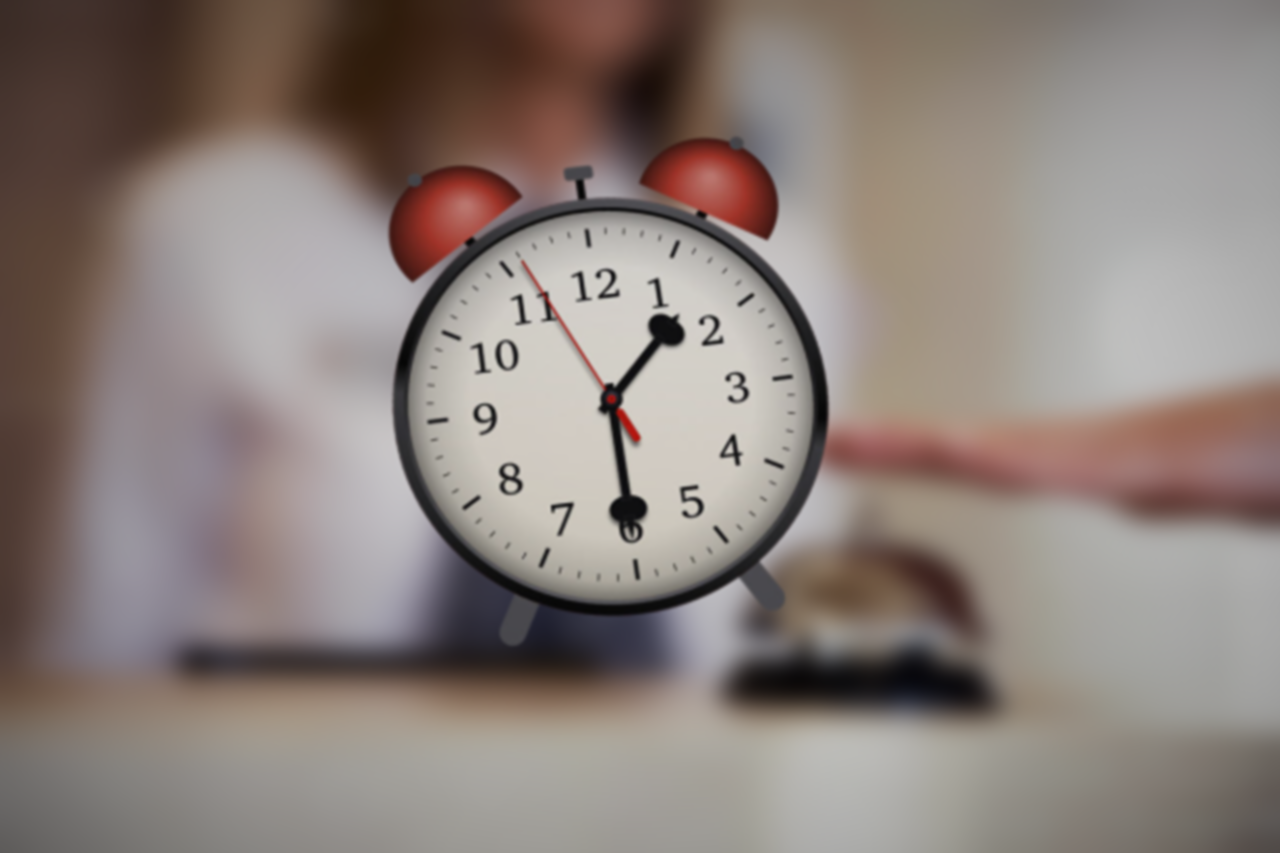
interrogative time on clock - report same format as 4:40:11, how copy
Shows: 1:29:56
